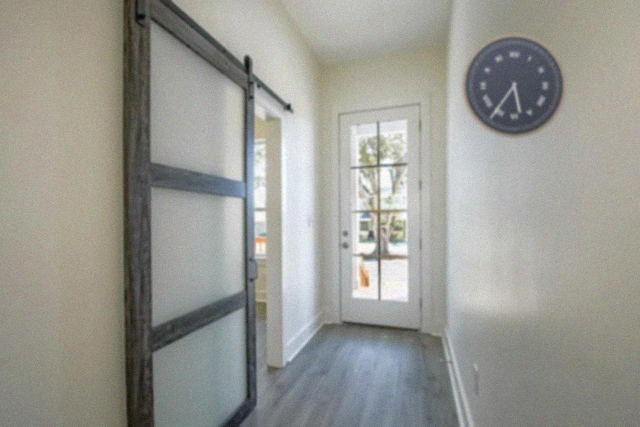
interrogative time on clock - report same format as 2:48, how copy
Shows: 5:36
